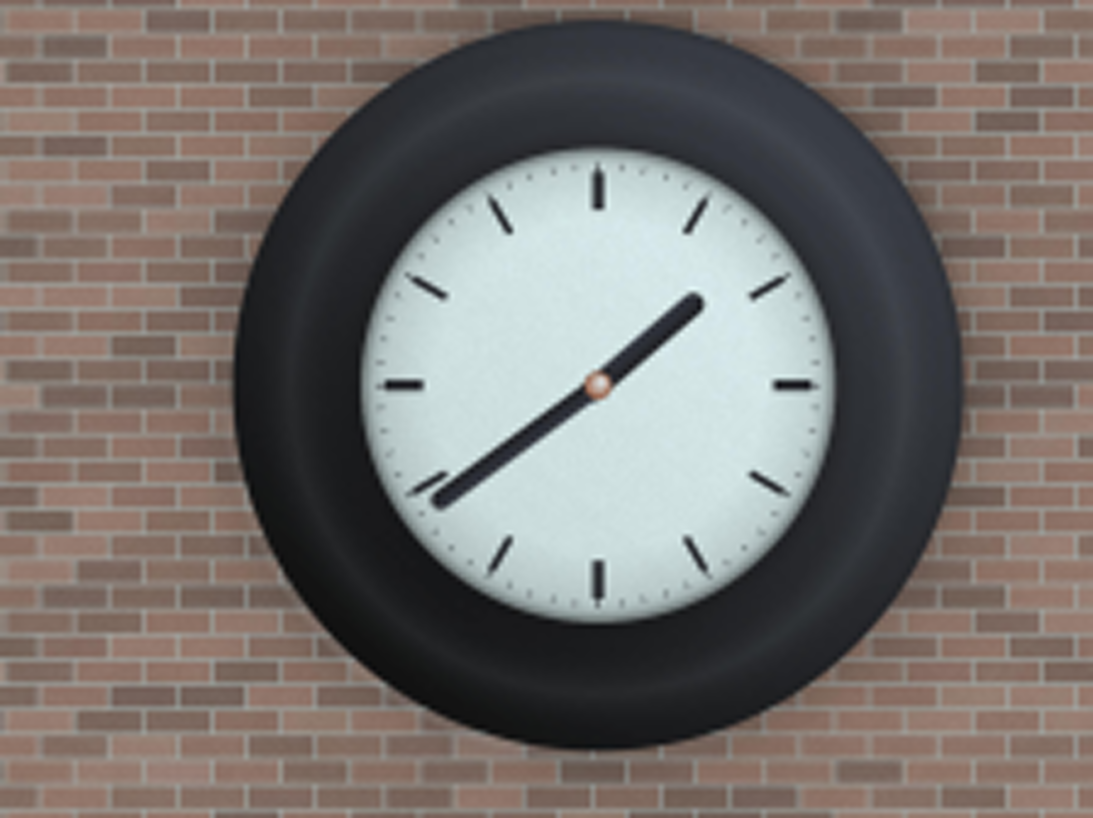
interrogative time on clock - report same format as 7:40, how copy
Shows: 1:39
